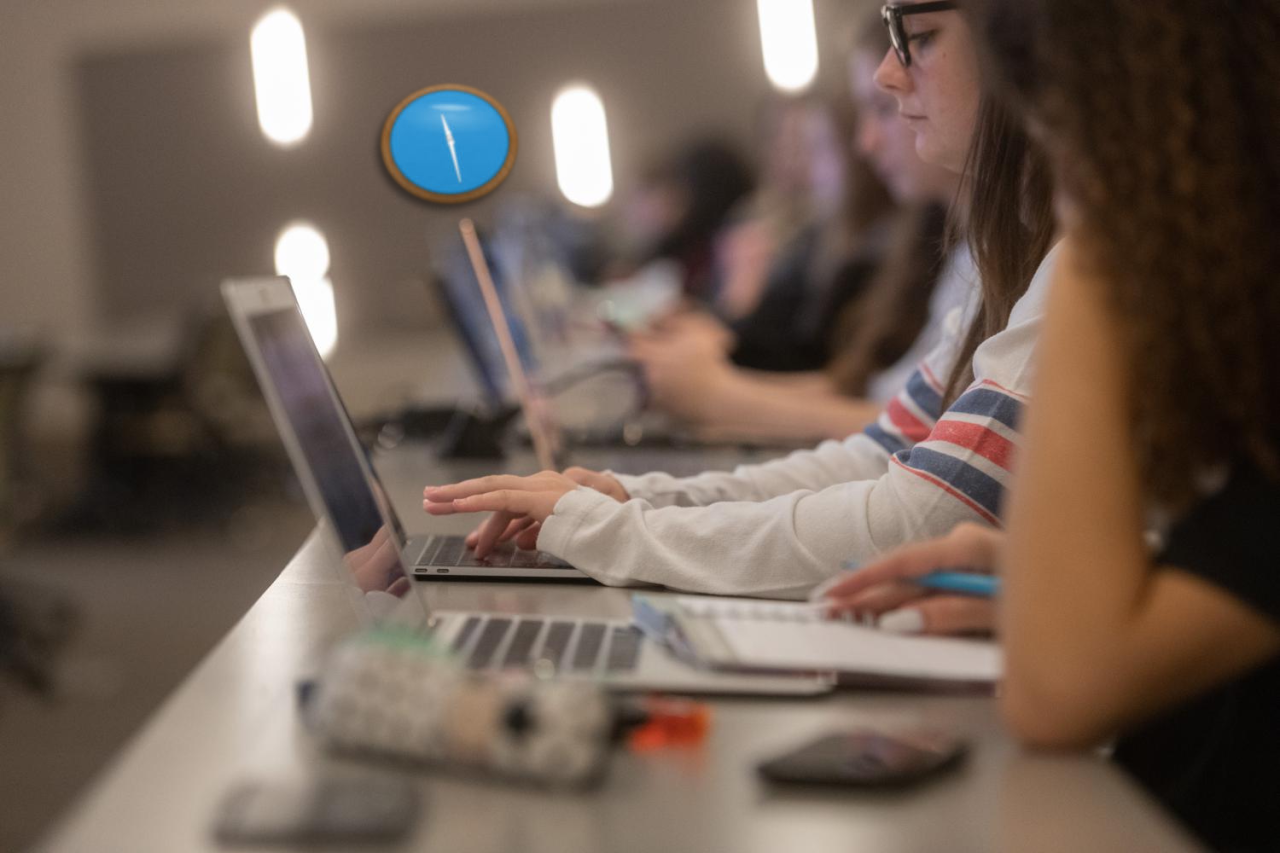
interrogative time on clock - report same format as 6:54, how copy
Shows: 11:28
